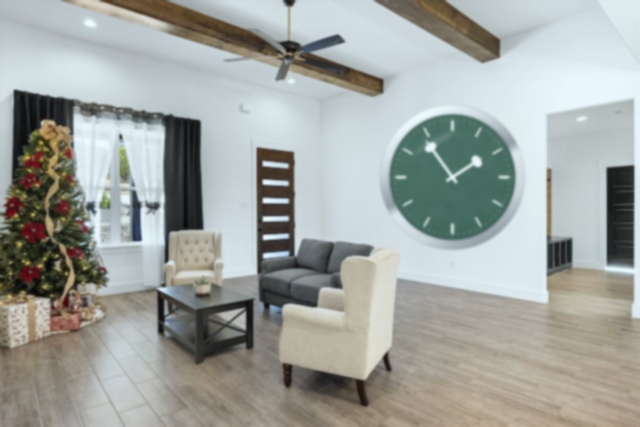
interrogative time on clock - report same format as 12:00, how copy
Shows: 1:54
